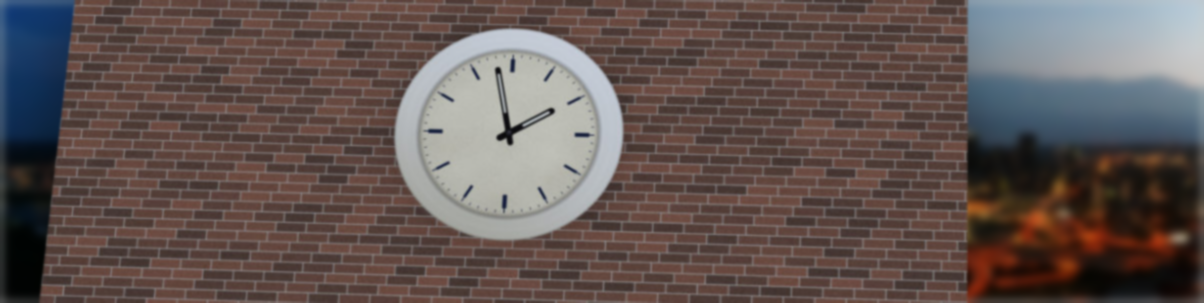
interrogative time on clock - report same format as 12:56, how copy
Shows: 1:58
